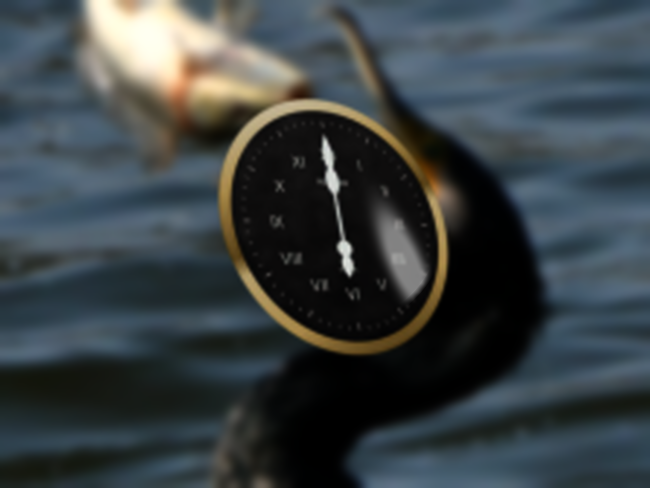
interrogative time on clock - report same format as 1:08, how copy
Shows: 6:00
